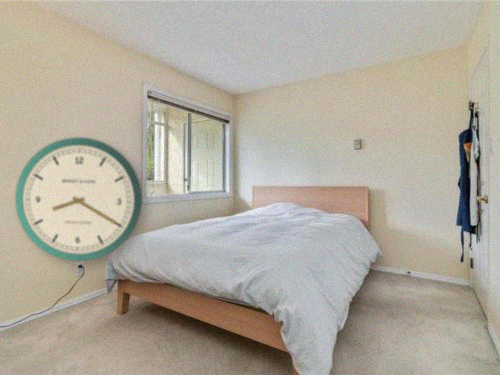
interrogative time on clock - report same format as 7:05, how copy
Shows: 8:20
